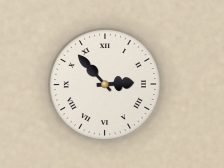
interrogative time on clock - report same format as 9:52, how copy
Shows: 2:53
